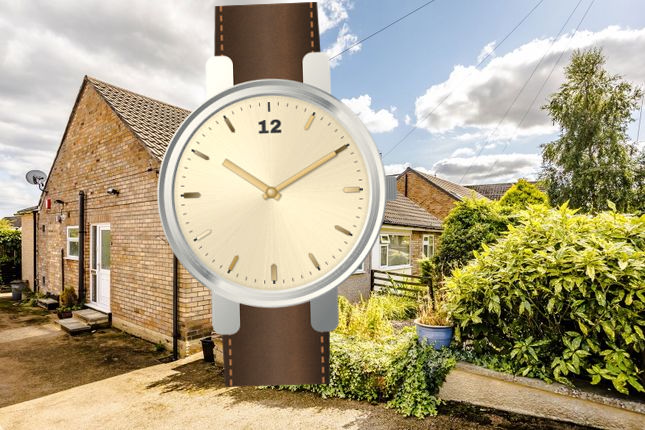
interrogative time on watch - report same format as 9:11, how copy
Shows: 10:10
